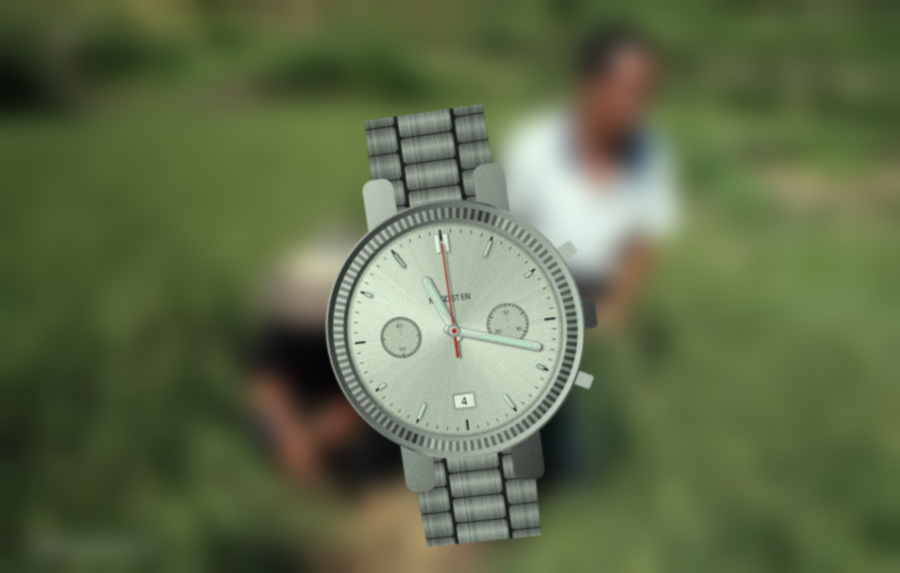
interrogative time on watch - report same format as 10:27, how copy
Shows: 11:18
